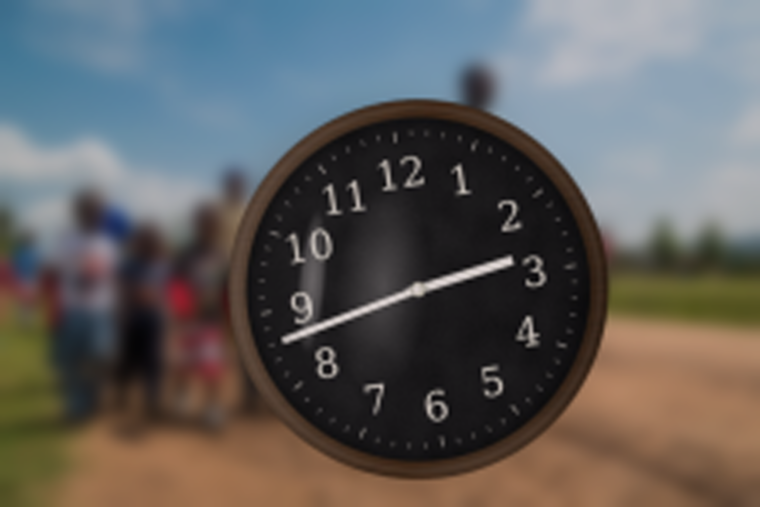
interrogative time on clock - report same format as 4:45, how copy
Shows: 2:43
